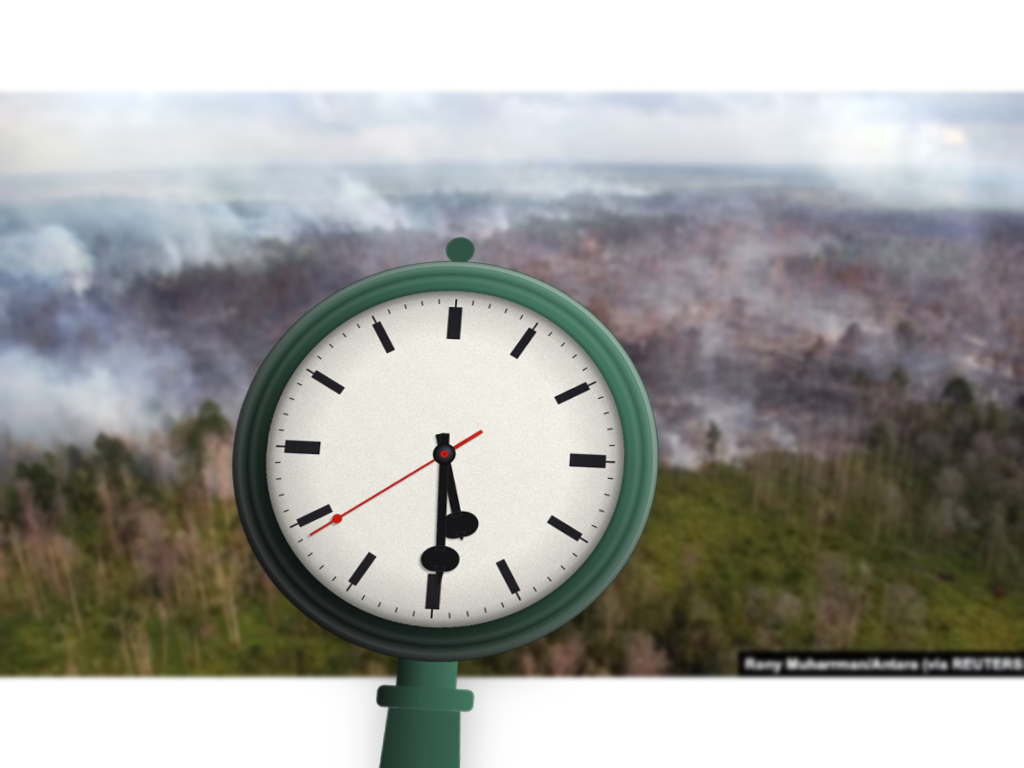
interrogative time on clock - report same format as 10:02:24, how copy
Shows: 5:29:39
